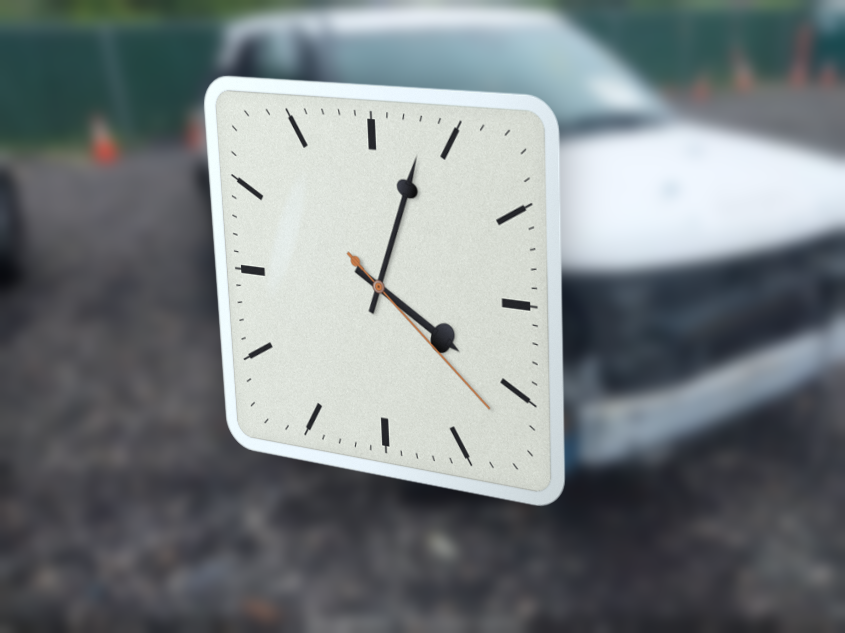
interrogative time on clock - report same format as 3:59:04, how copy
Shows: 4:03:22
